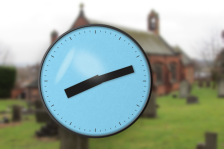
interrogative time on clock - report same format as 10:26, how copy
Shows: 8:12
